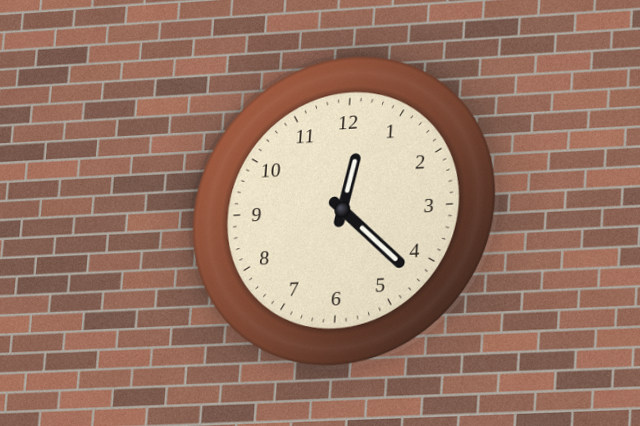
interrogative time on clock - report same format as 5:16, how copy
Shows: 12:22
